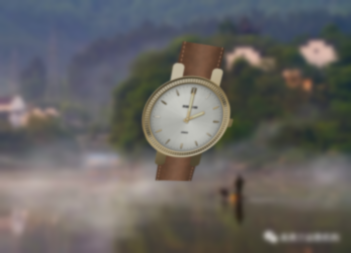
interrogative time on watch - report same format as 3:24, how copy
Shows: 2:00
